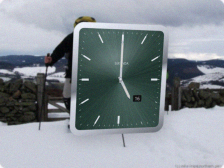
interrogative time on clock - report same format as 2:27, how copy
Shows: 5:00
